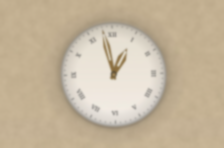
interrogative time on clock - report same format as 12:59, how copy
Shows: 12:58
